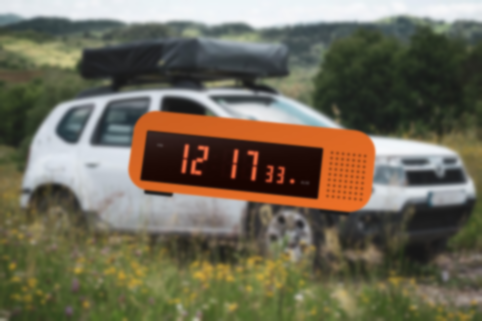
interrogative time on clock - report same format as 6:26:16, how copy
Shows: 12:17:33
